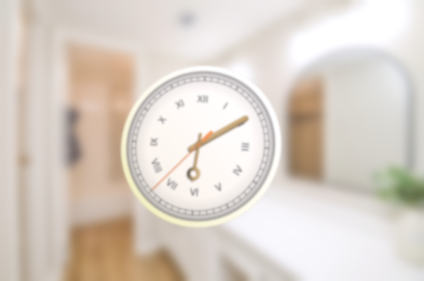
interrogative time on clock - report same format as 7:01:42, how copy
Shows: 6:09:37
